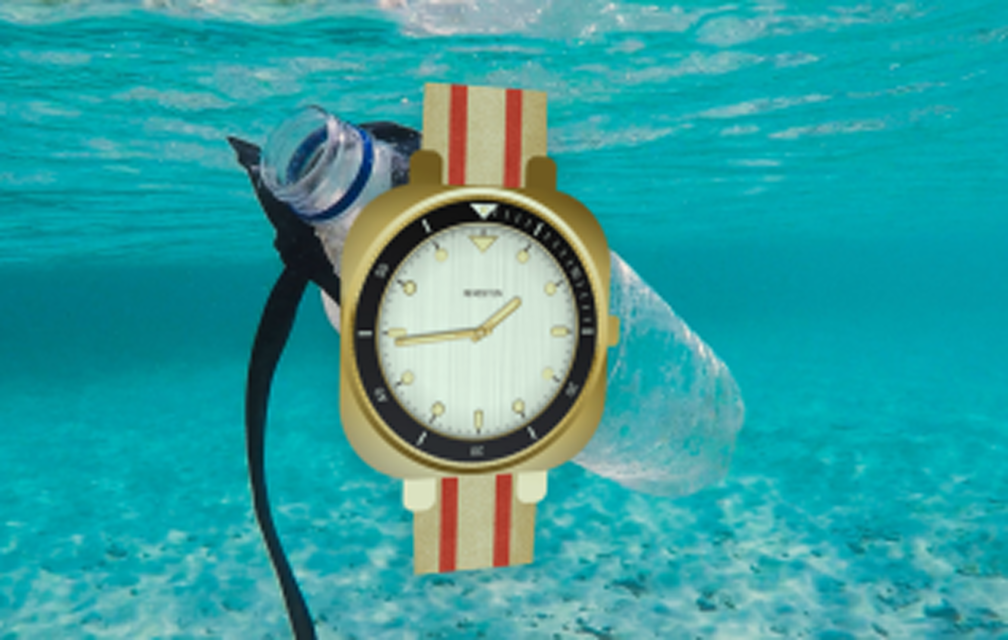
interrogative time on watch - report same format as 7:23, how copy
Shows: 1:44
